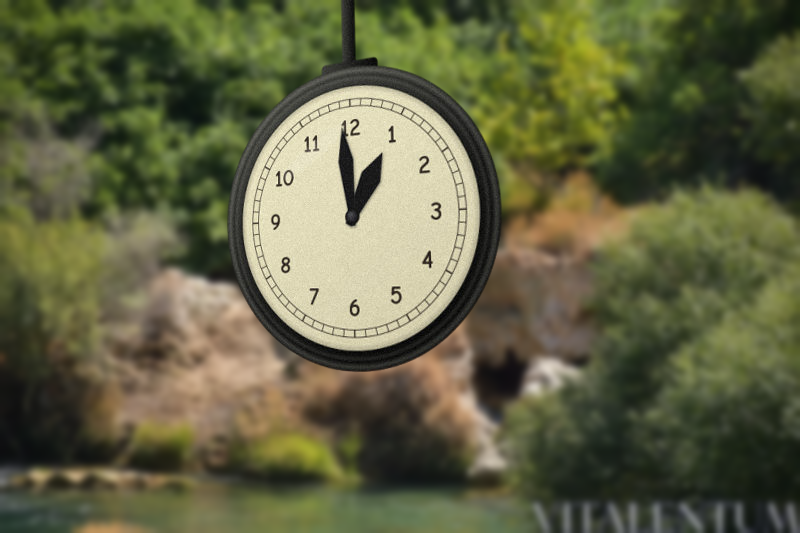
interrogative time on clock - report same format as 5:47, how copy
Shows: 12:59
